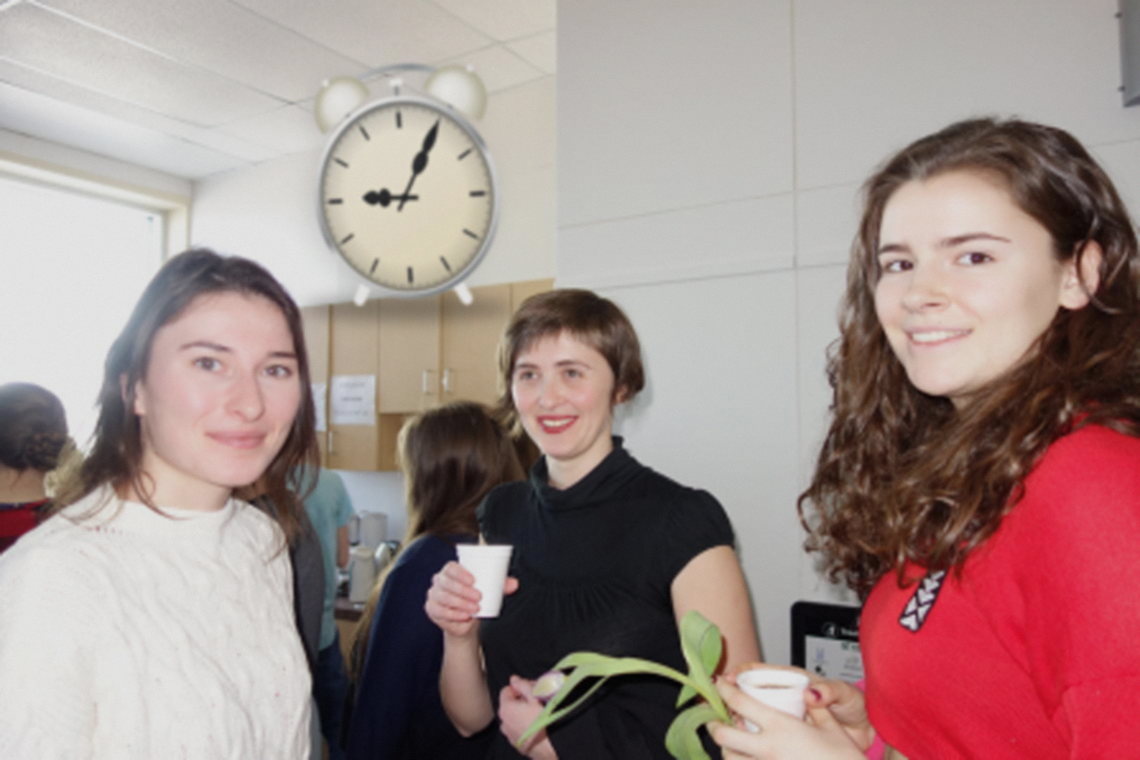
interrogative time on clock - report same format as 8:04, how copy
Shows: 9:05
